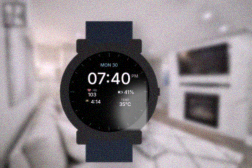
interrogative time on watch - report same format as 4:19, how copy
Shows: 7:40
